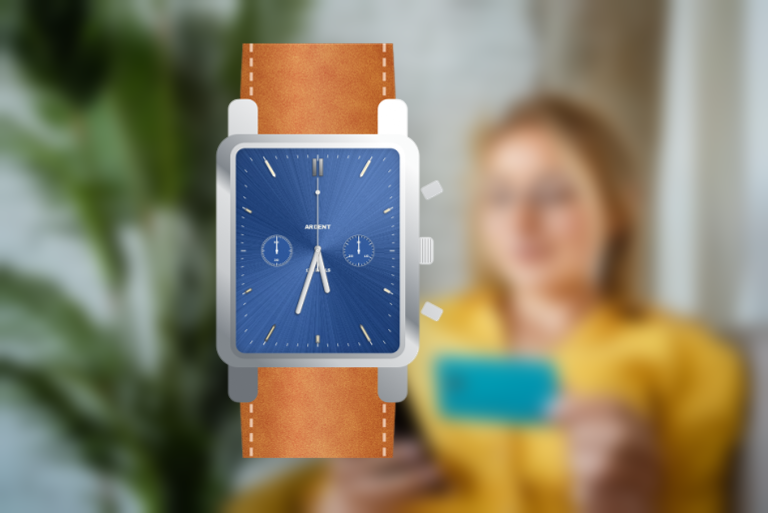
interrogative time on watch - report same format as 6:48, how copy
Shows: 5:33
